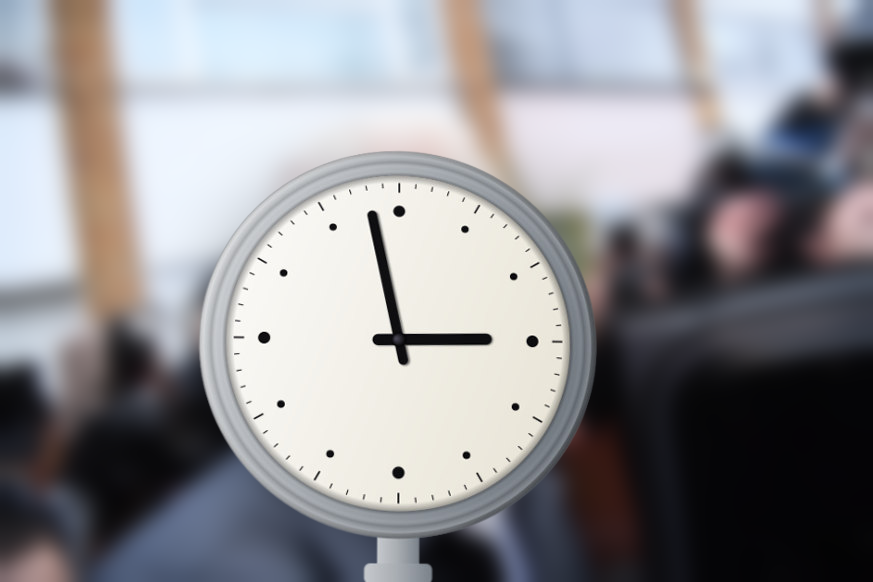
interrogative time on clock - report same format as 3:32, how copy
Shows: 2:58
